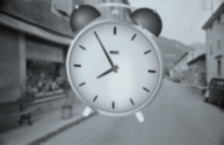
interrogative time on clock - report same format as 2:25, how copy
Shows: 7:55
